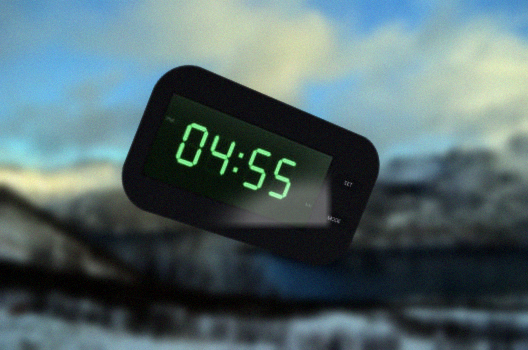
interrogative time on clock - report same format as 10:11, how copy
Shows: 4:55
